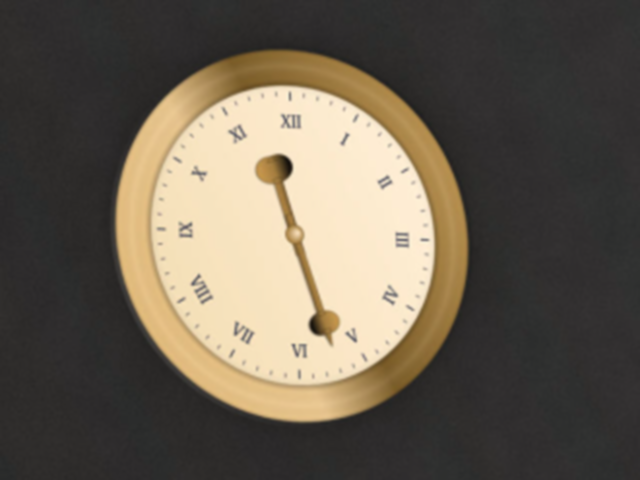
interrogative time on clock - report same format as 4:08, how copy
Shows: 11:27
